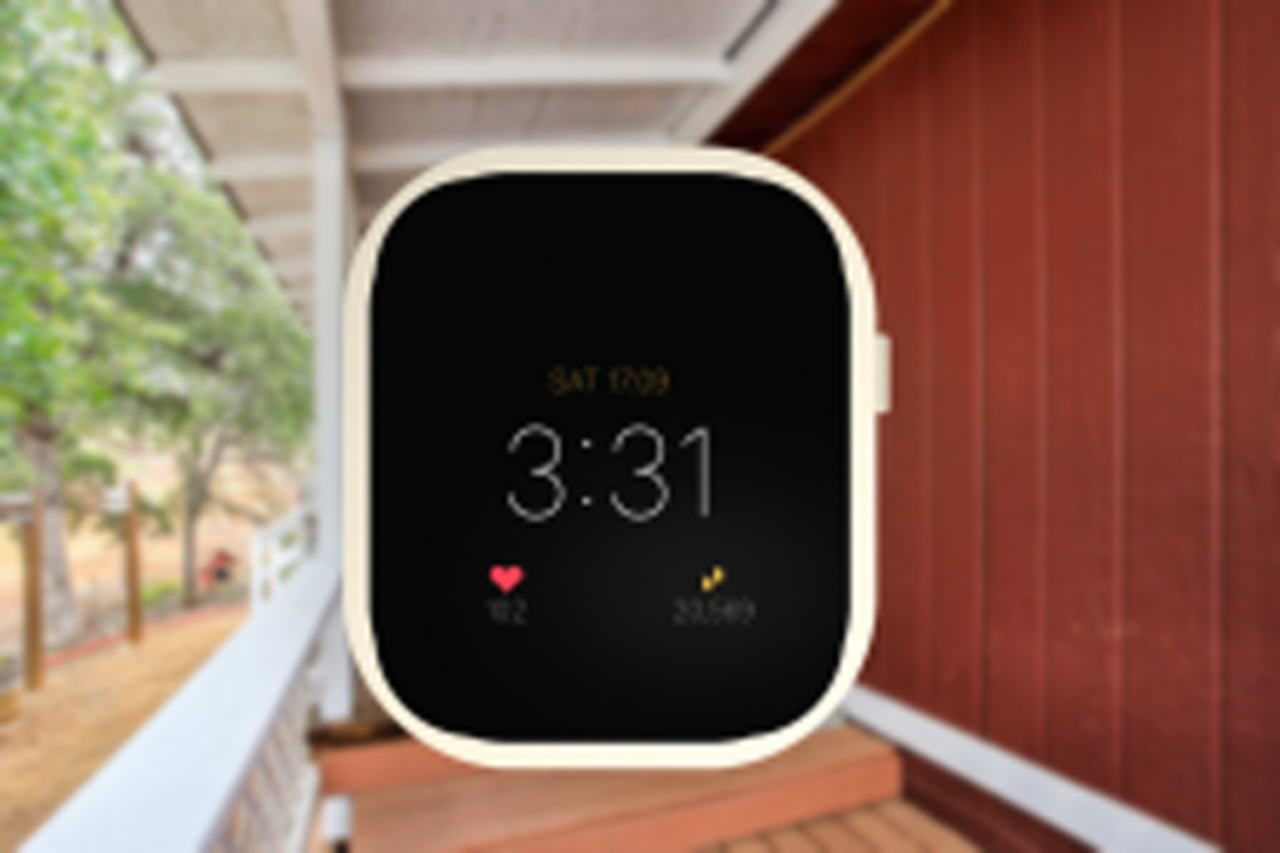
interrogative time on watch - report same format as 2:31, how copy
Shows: 3:31
